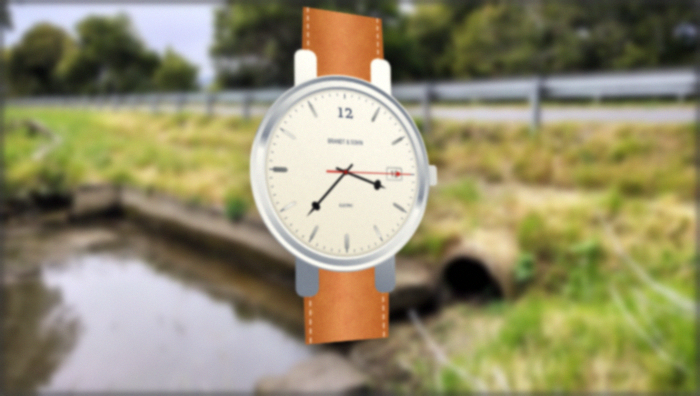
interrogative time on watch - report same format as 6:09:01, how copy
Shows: 3:37:15
